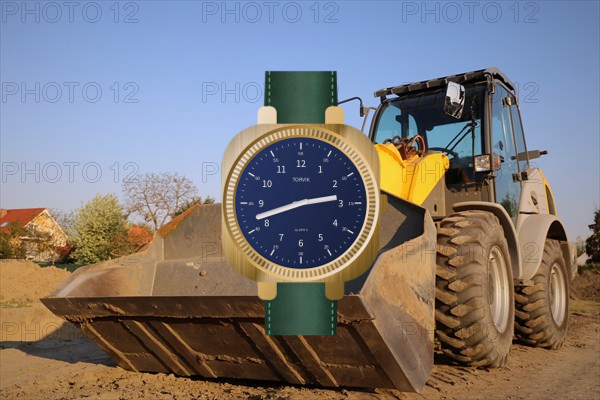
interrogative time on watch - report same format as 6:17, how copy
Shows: 2:42
